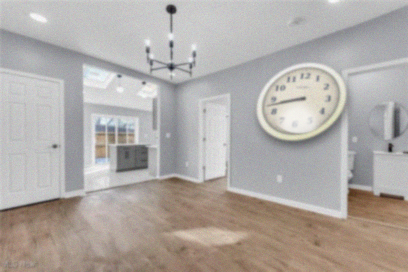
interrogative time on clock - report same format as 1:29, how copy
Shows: 8:43
